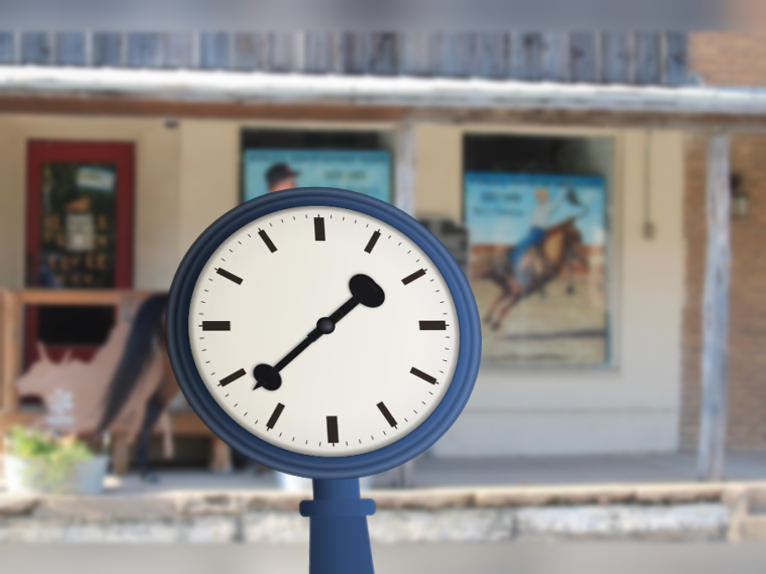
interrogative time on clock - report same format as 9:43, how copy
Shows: 1:38
